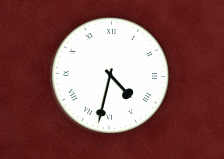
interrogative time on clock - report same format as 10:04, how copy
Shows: 4:32
